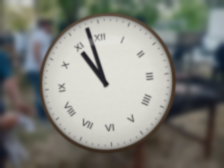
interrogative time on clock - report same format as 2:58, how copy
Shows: 10:58
